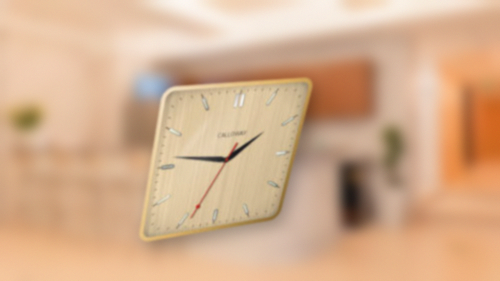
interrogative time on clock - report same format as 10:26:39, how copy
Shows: 1:46:34
